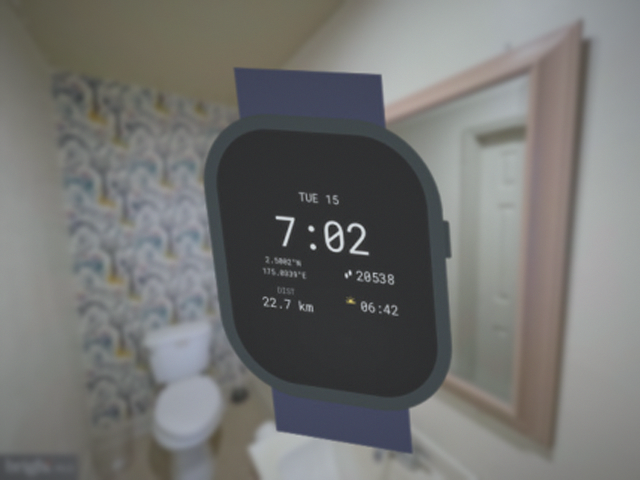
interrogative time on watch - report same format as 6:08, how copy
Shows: 7:02
